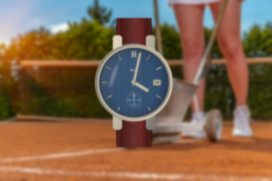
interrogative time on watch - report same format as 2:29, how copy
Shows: 4:02
